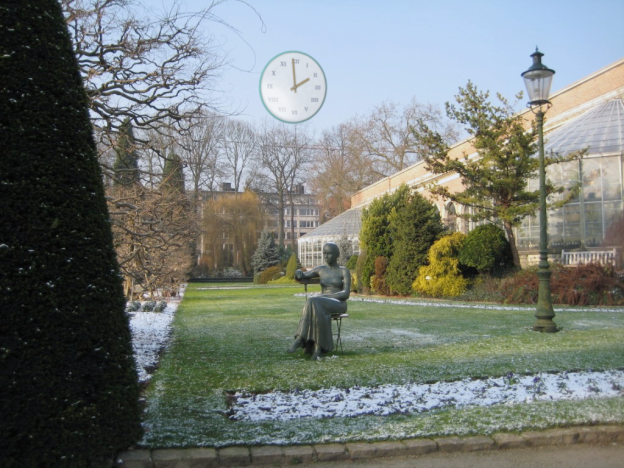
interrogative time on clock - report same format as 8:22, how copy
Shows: 1:59
